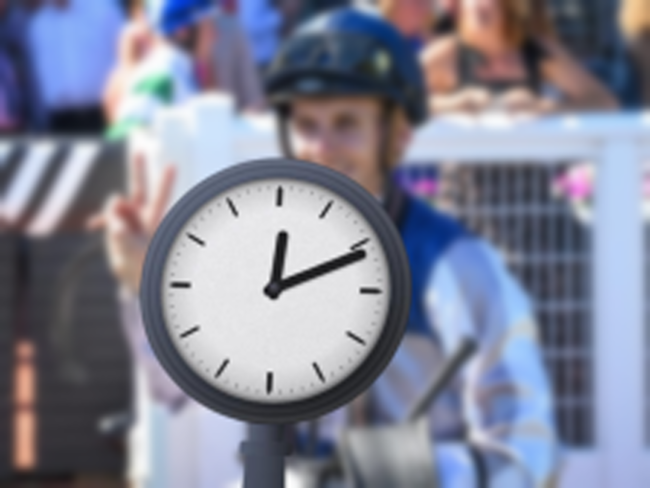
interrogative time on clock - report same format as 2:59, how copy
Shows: 12:11
